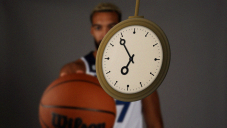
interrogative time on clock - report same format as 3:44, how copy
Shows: 6:54
